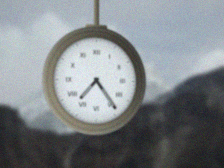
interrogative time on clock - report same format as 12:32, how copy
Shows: 7:24
